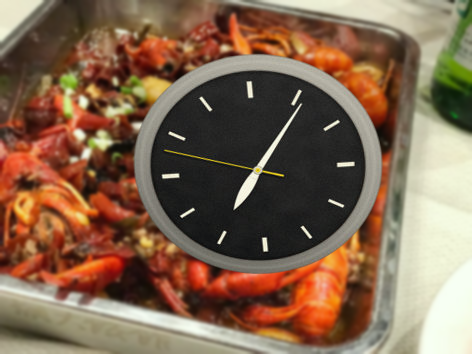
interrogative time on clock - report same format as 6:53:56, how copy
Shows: 7:05:48
